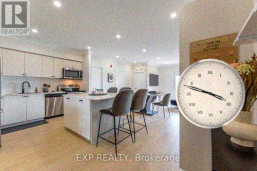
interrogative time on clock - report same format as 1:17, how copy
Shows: 3:48
